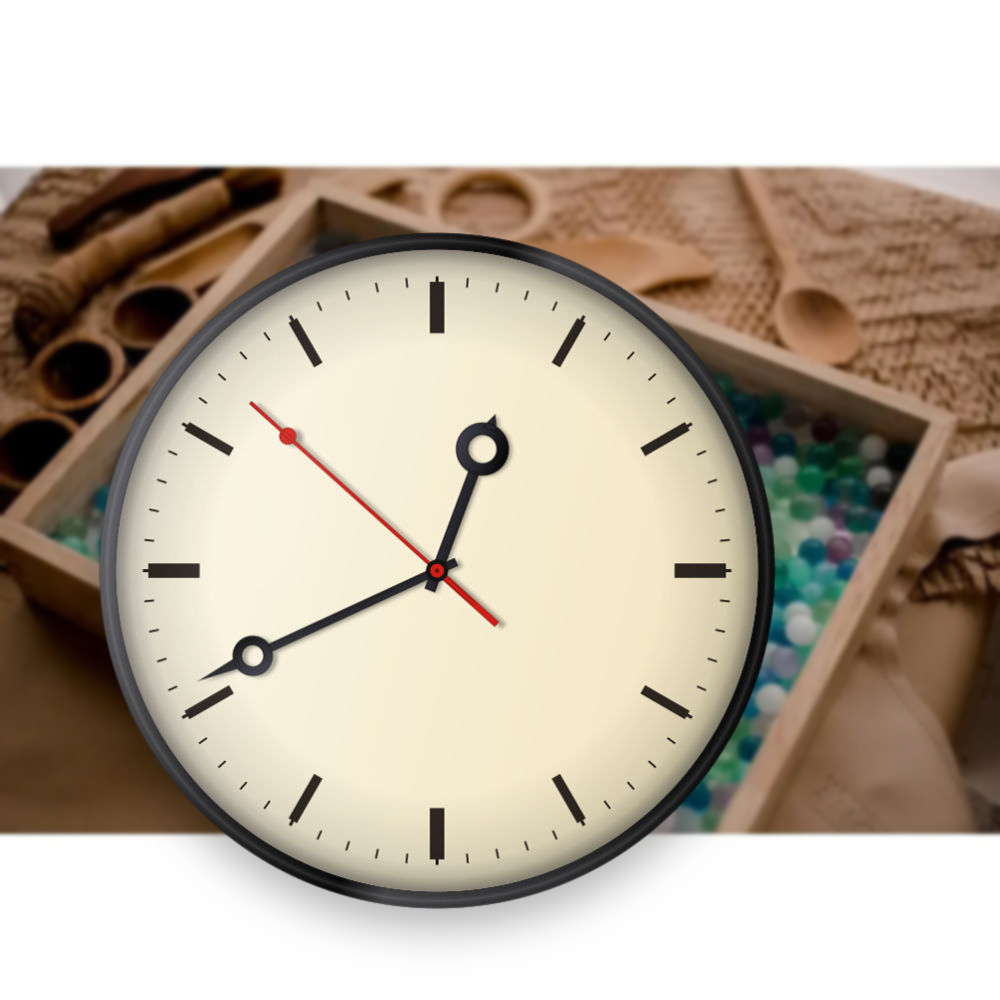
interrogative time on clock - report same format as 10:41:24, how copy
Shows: 12:40:52
